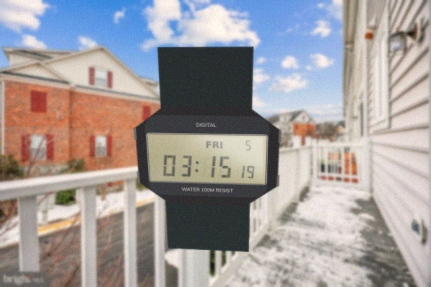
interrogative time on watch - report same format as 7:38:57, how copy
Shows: 3:15:19
